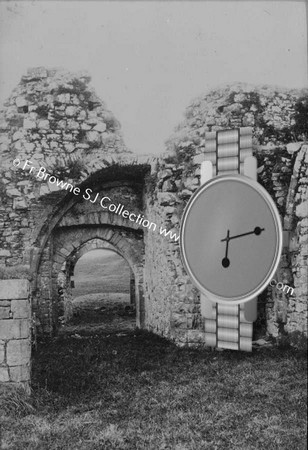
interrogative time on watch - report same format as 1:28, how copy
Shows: 6:13
